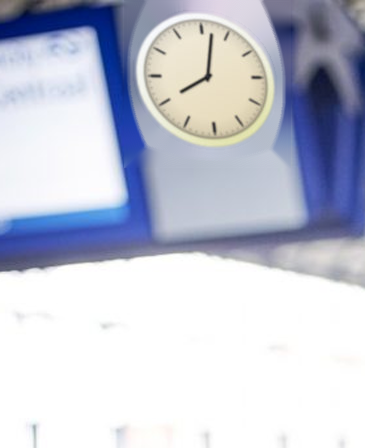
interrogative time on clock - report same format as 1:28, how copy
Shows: 8:02
